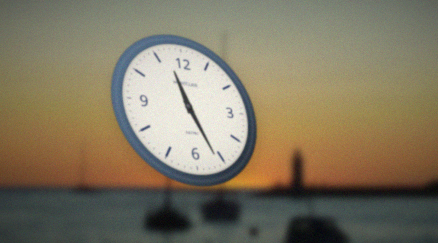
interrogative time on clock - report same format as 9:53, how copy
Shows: 11:26
